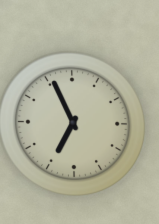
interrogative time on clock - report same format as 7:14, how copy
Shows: 6:56
